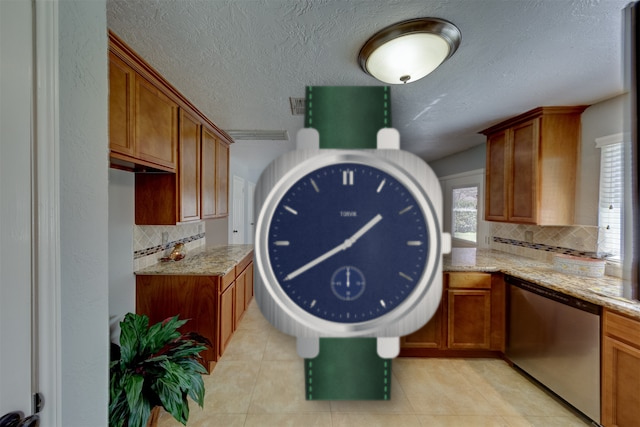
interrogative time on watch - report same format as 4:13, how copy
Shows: 1:40
